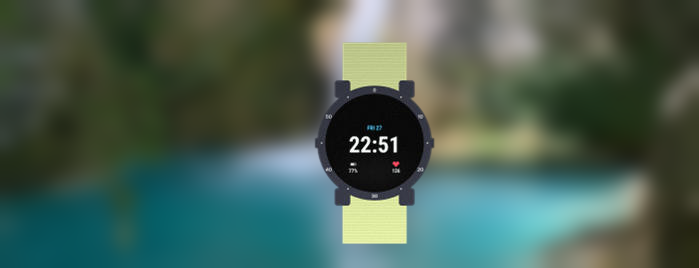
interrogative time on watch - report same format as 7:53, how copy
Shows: 22:51
